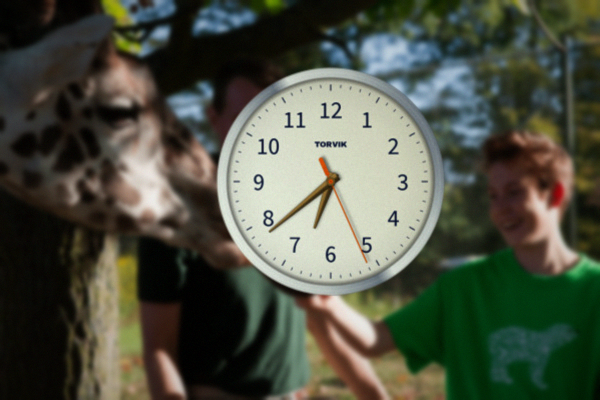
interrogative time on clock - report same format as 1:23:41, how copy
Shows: 6:38:26
